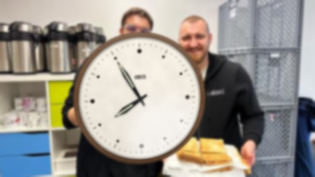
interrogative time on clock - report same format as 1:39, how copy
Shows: 7:55
